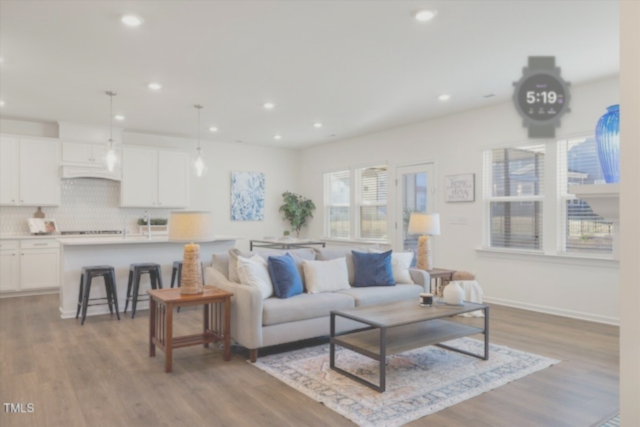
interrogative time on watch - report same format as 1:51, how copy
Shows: 5:19
